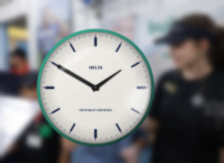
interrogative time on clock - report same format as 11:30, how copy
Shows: 1:50
